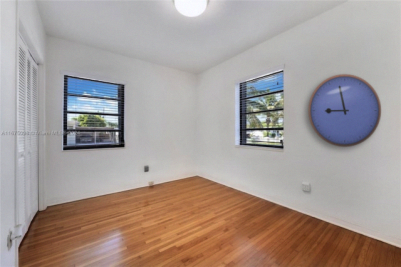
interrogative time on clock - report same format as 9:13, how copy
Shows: 8:58
